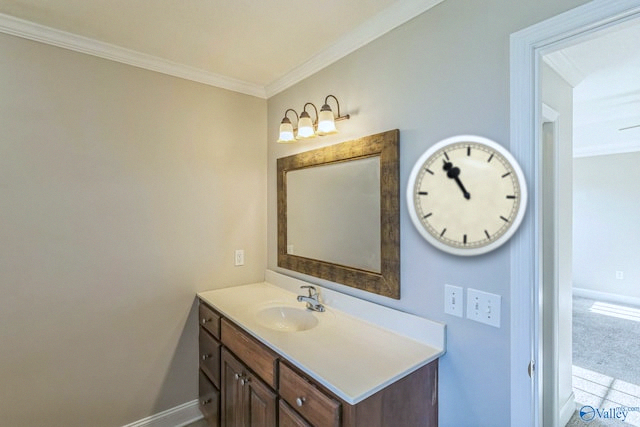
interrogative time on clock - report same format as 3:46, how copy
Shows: 10:54
